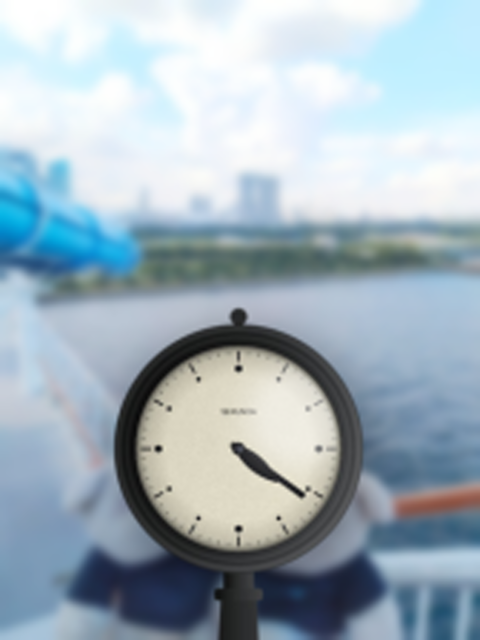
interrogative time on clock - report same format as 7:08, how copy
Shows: 4:21
